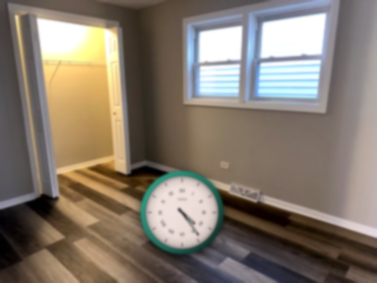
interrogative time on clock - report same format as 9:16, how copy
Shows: 4:24
